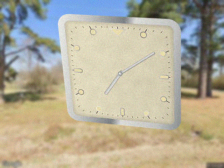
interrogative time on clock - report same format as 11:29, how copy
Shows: 7:09
